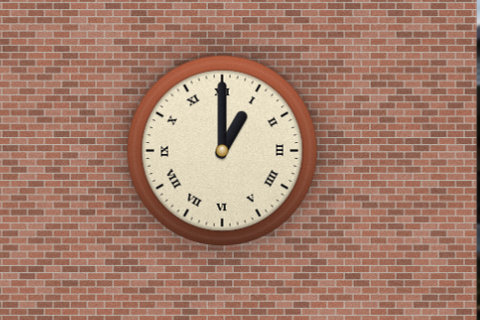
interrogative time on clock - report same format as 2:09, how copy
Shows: 1:00
